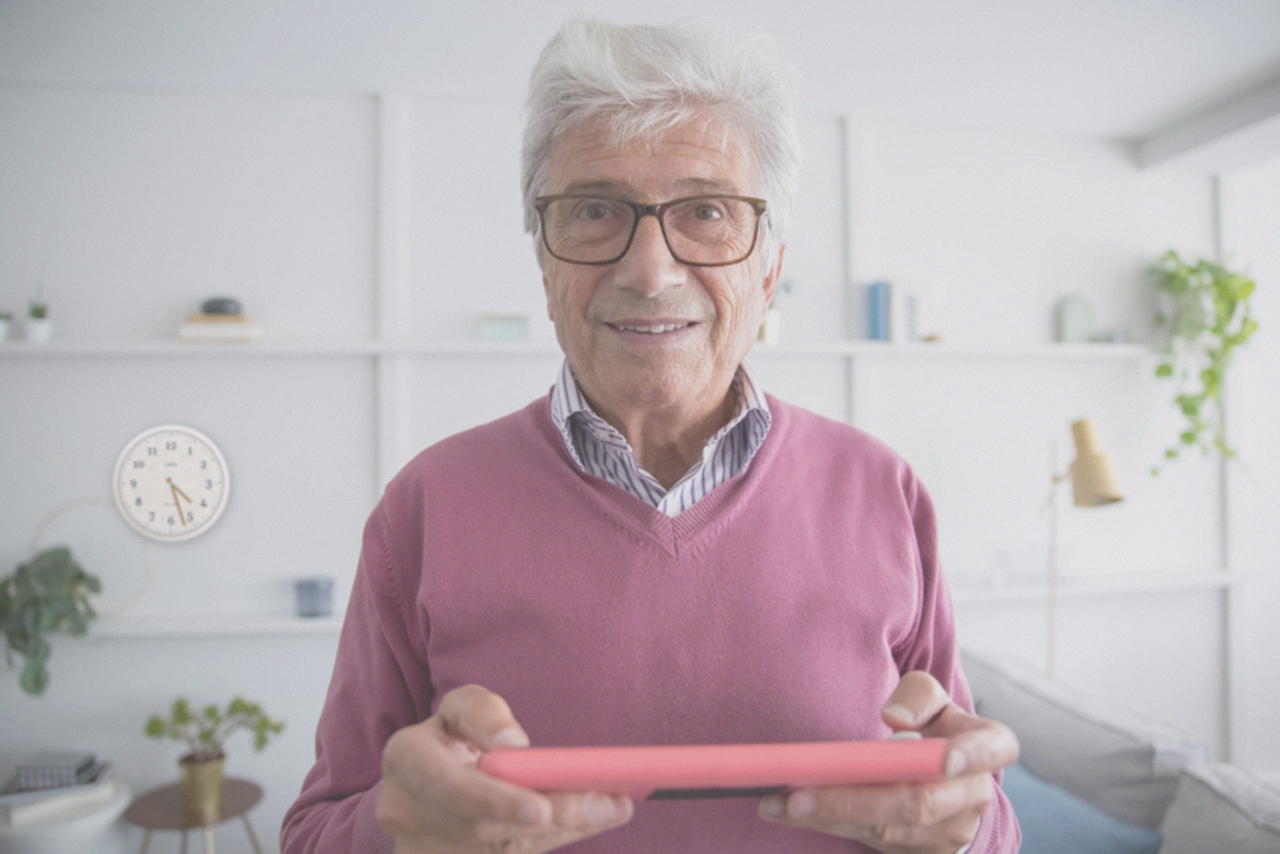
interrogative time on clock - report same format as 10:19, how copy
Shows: 4:27
